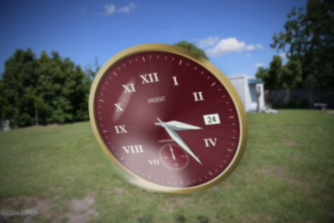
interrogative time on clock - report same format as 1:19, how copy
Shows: 3:25
